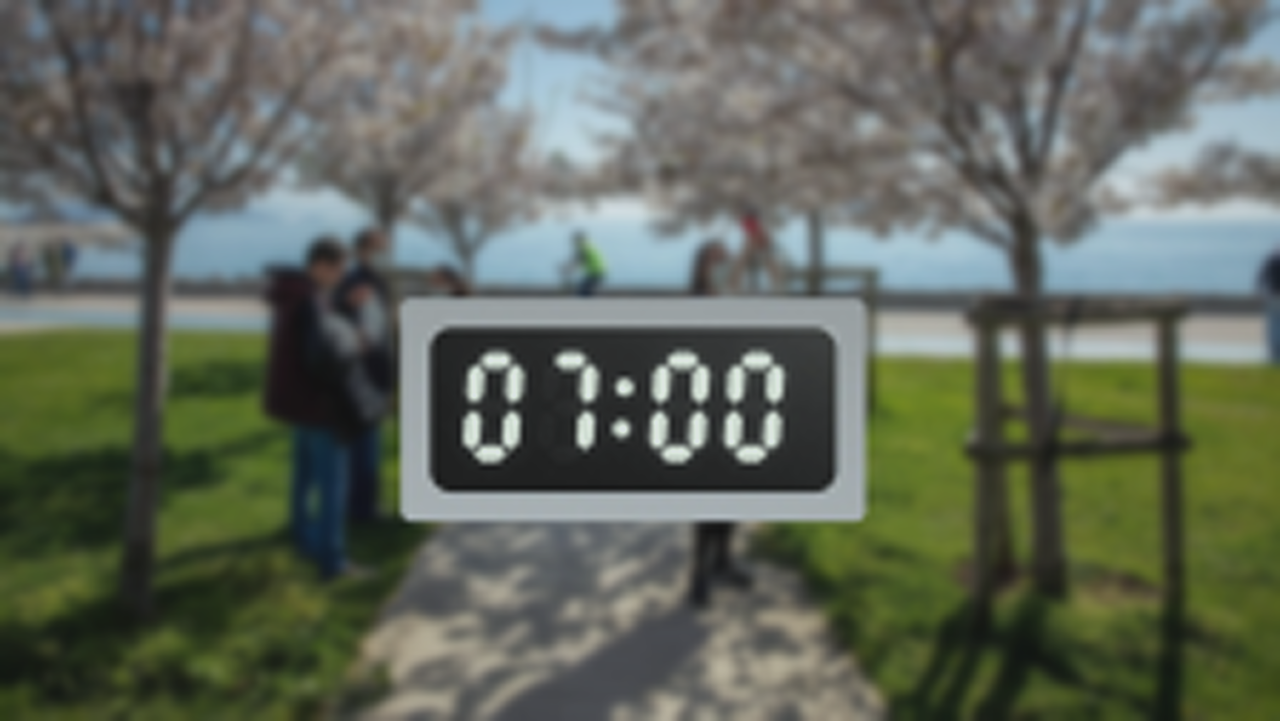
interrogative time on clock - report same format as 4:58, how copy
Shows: 7:00
